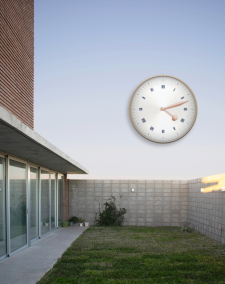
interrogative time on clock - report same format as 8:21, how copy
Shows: 4:12
